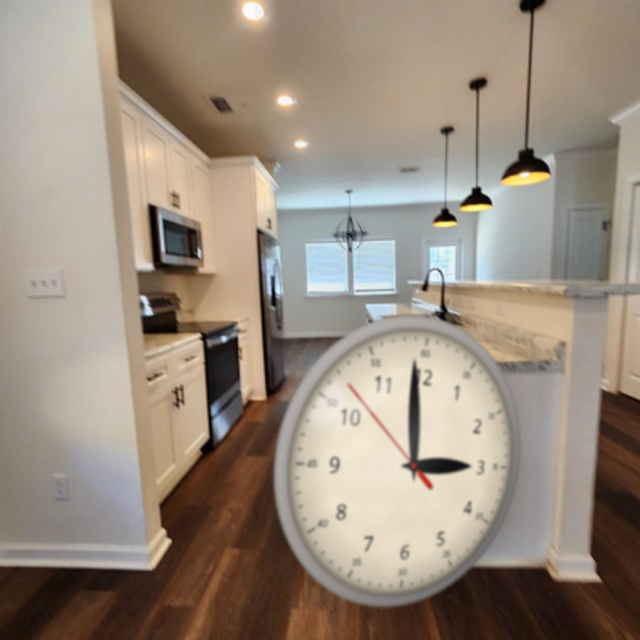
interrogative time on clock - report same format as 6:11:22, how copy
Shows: 2:58:52
